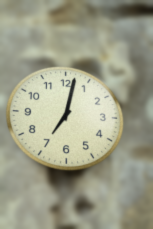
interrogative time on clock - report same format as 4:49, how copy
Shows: 7:02
